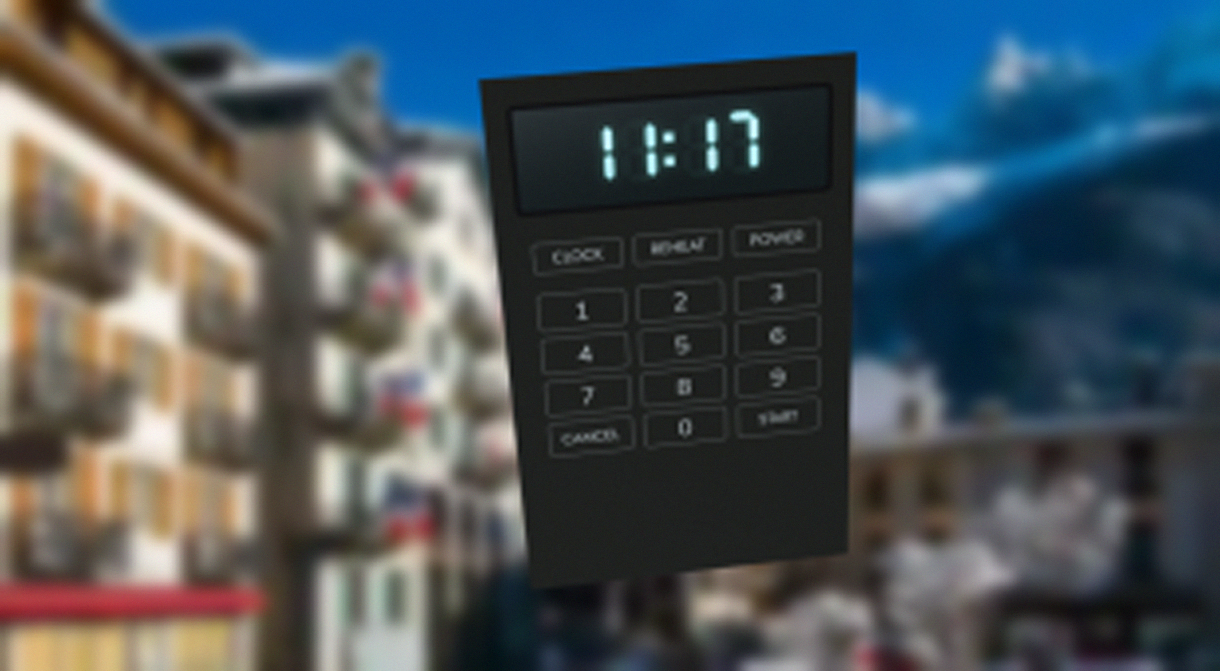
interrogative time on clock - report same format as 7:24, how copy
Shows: 11:17
